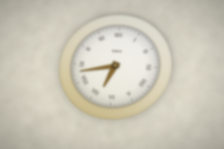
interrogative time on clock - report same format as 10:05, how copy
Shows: 6:43
